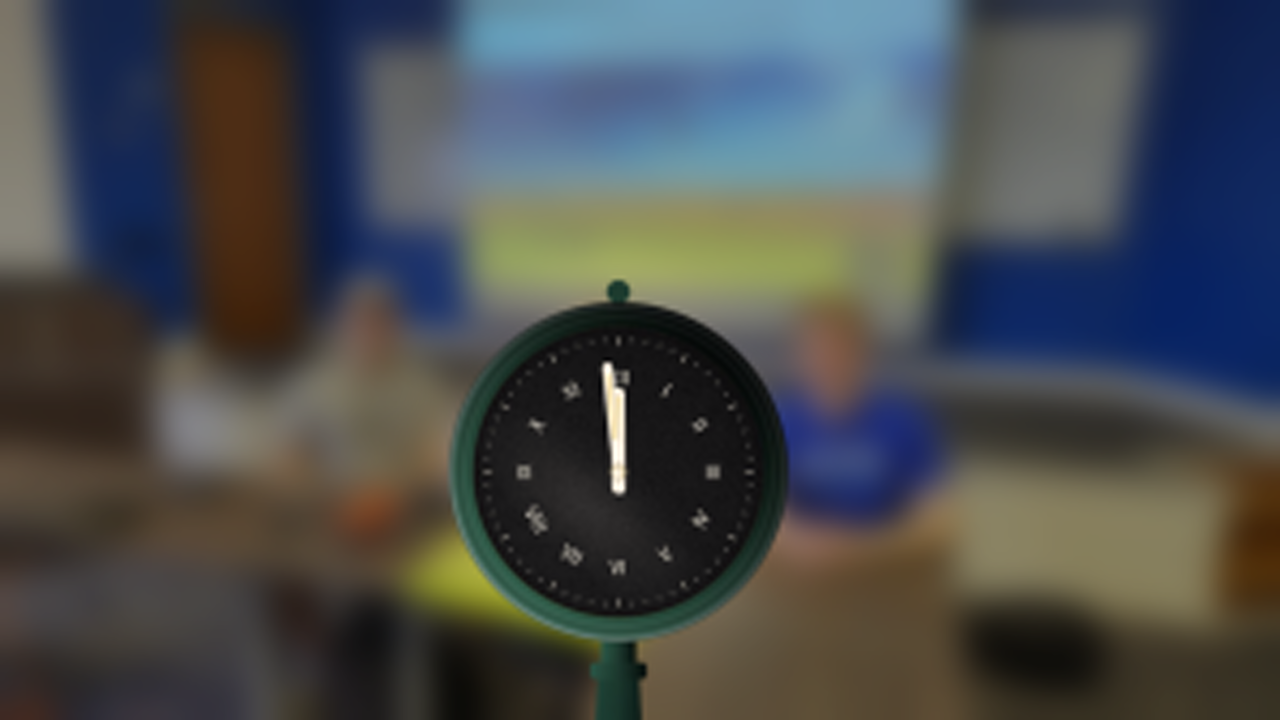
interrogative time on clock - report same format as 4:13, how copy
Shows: 11:59
